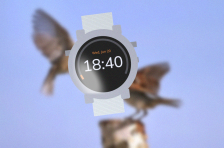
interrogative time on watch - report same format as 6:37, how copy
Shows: 18:40
